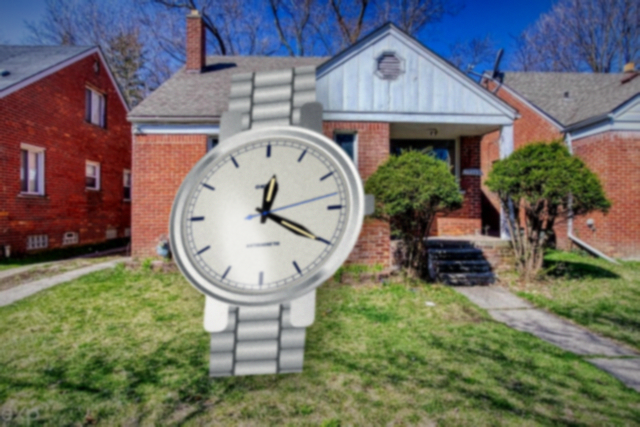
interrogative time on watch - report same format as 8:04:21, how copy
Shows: 12:20:13
